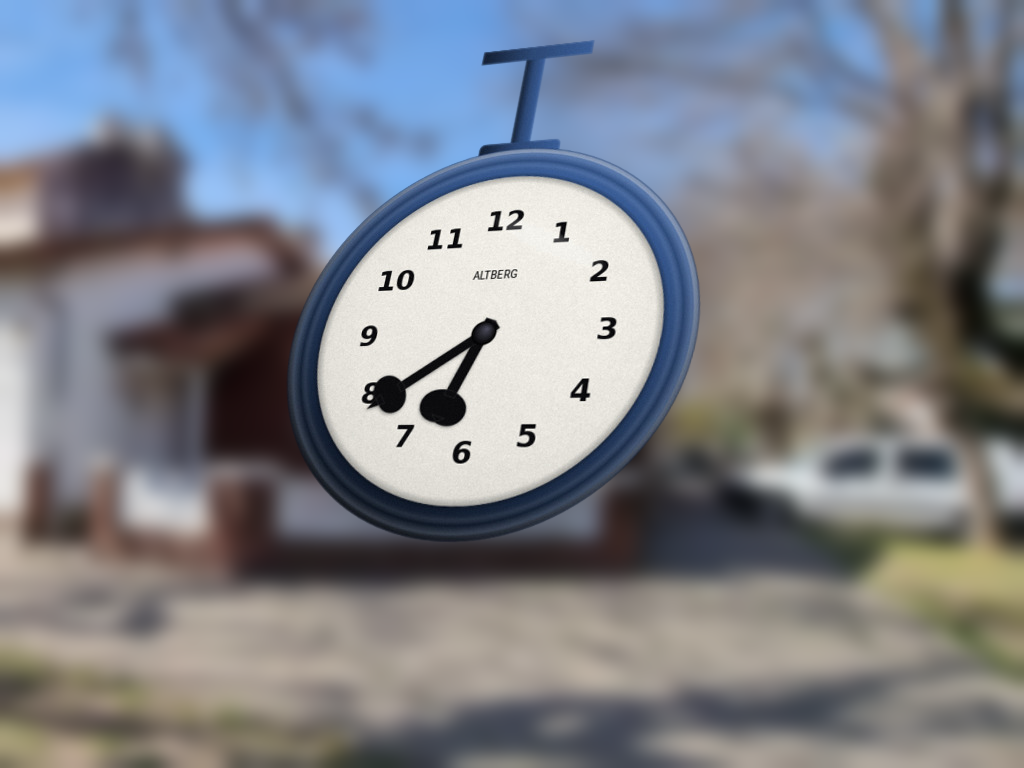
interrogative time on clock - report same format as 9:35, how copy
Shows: 6:39
